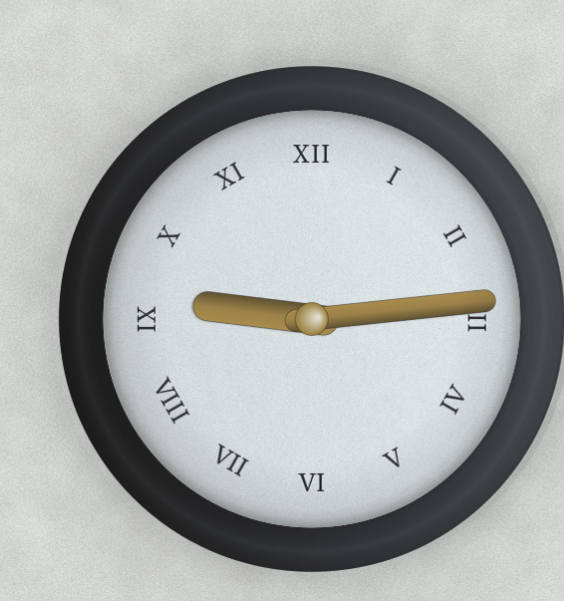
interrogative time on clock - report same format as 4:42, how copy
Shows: 9:14
